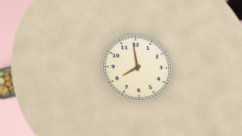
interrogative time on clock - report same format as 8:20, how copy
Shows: 7:59
